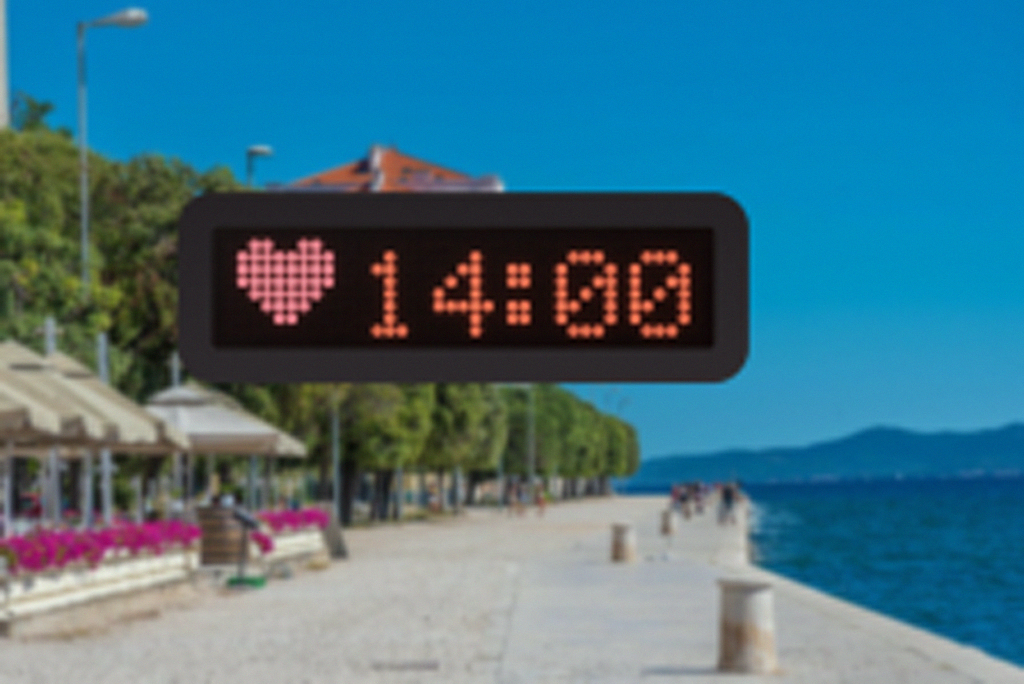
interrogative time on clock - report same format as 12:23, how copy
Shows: 14:00
